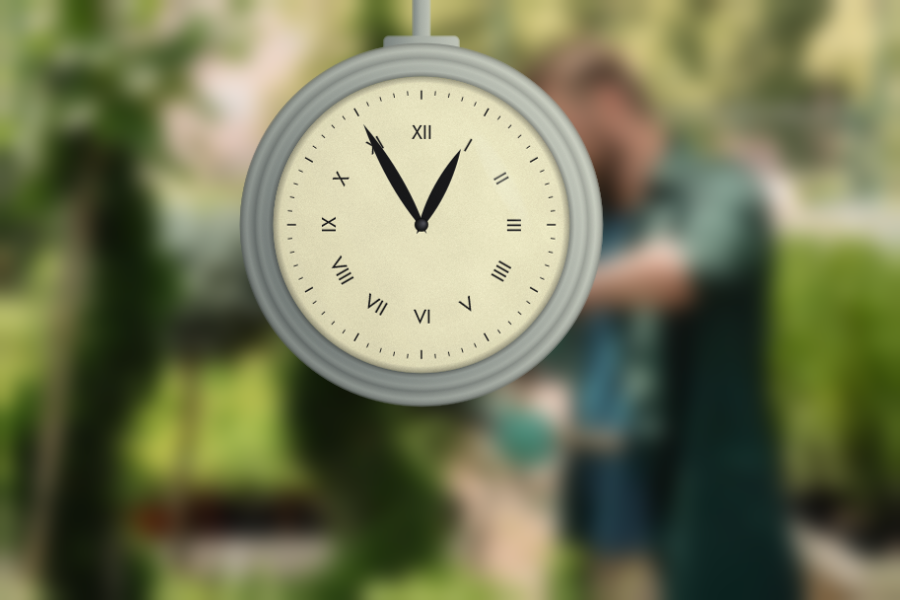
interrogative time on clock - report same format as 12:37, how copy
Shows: 12:55
